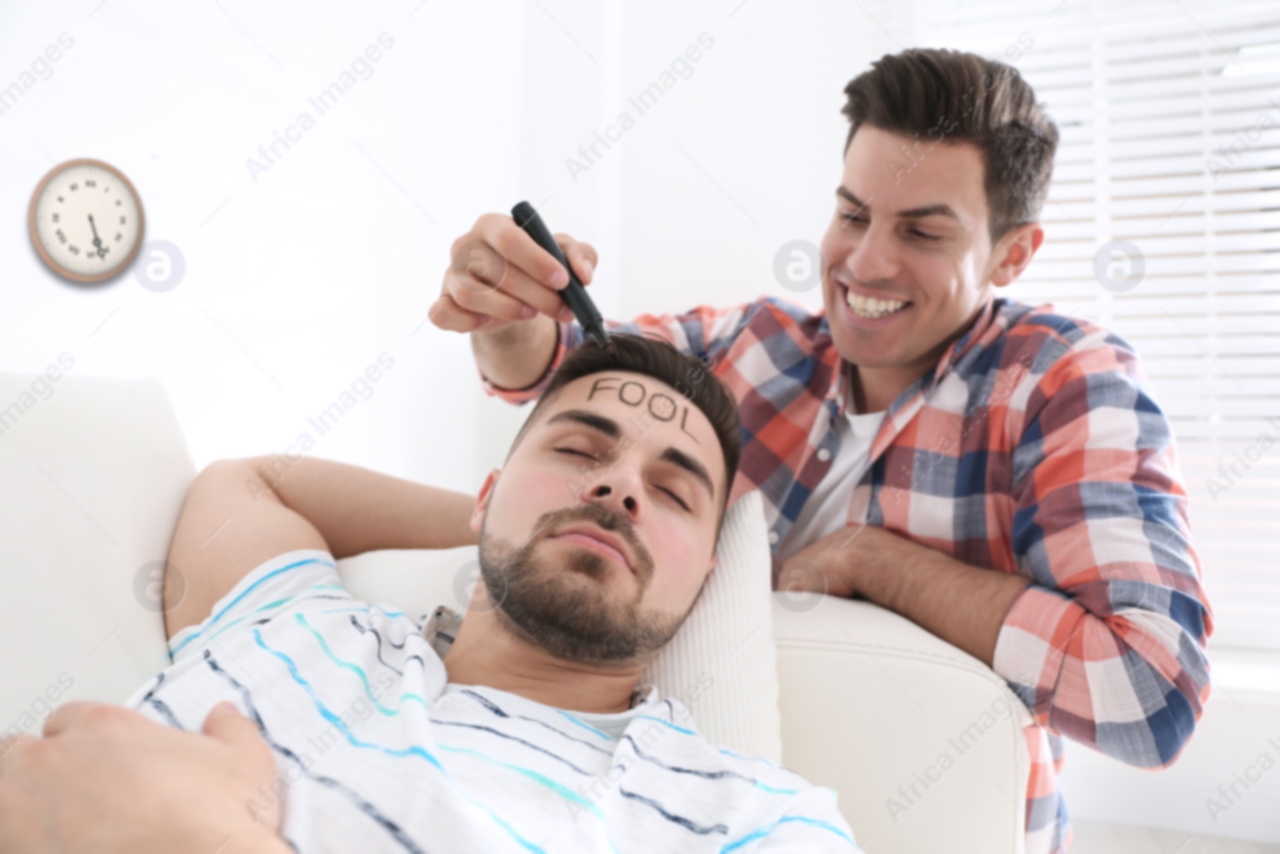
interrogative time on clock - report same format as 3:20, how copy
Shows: 5:27
